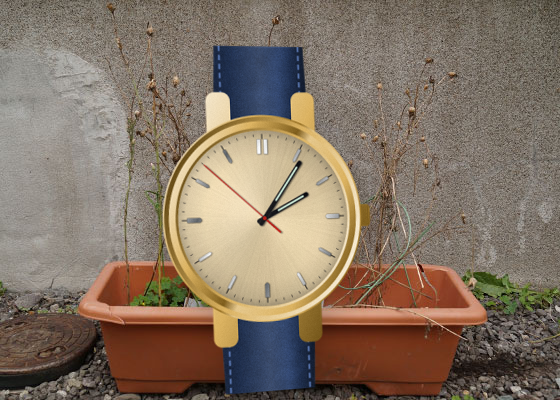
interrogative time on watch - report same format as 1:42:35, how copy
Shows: 2:05:52
